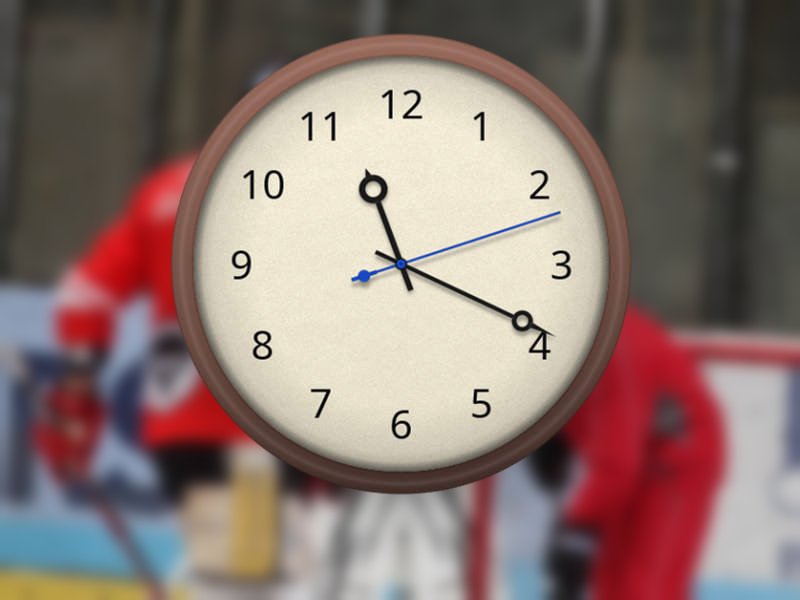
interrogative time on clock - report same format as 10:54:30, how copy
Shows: 11:19:12
